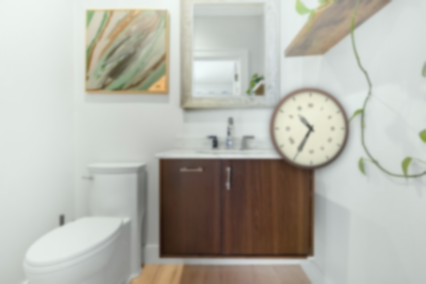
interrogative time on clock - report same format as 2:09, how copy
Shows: 10:35
